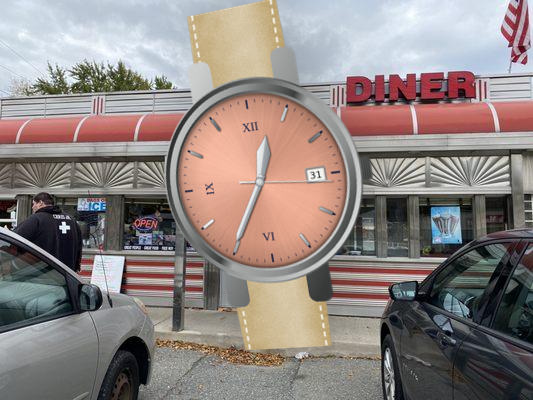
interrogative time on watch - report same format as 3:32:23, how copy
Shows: 12:35:16
